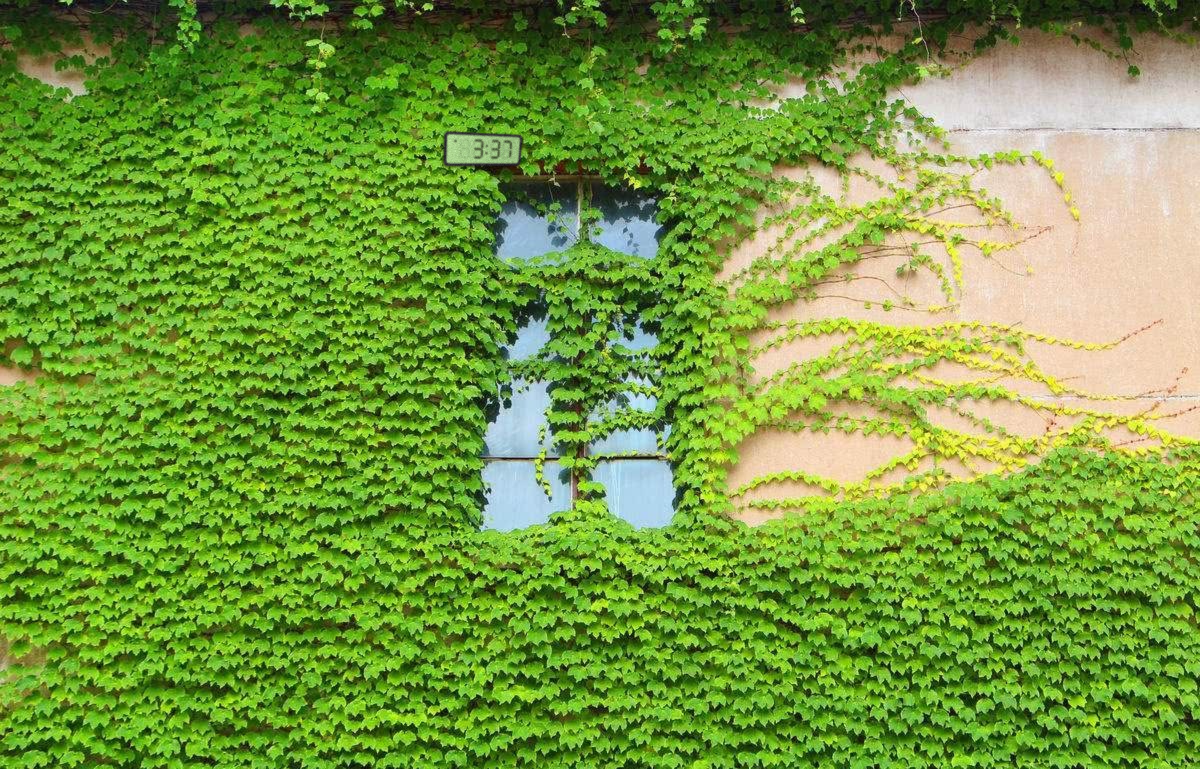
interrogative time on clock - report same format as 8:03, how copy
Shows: 3:37
